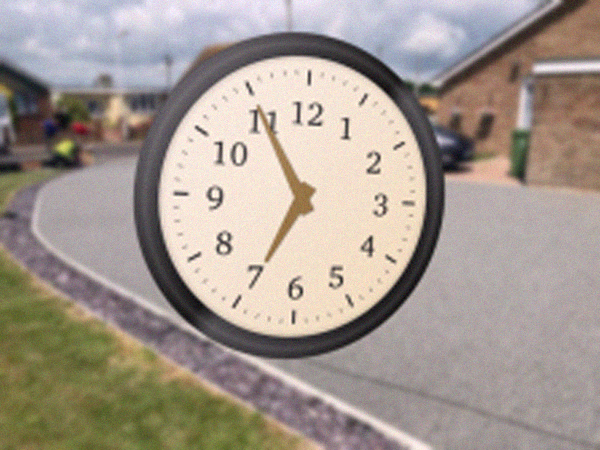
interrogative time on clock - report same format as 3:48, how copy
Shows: 6:55
